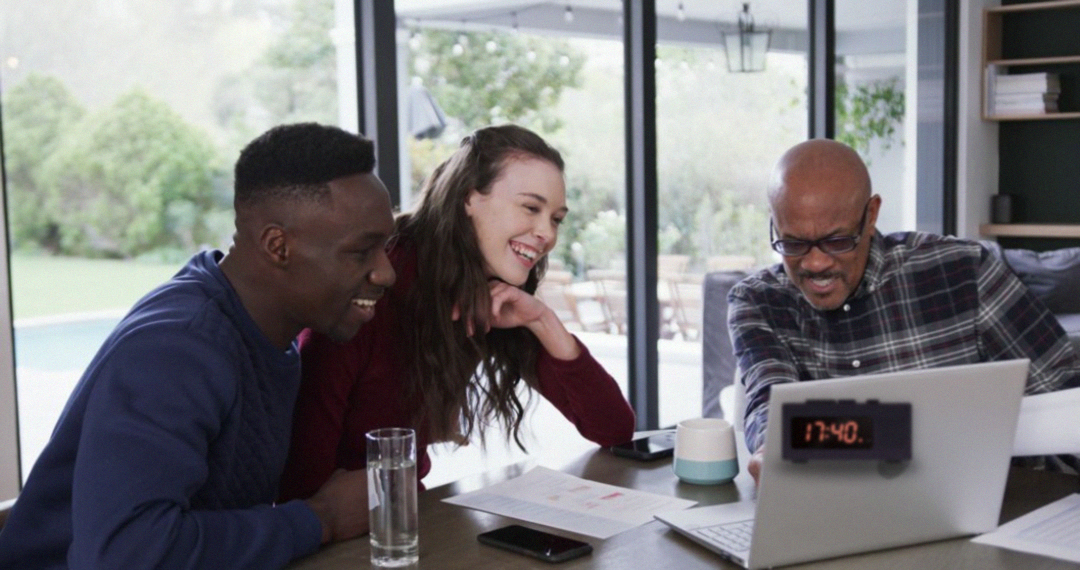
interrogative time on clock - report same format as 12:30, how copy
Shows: 17:40
